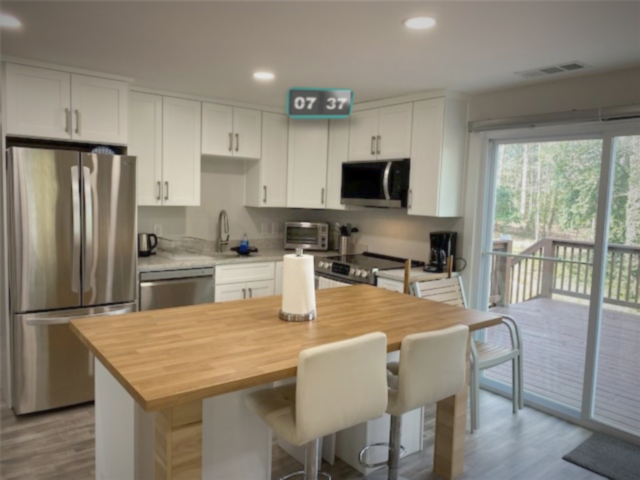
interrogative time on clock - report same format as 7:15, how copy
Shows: 7:37
